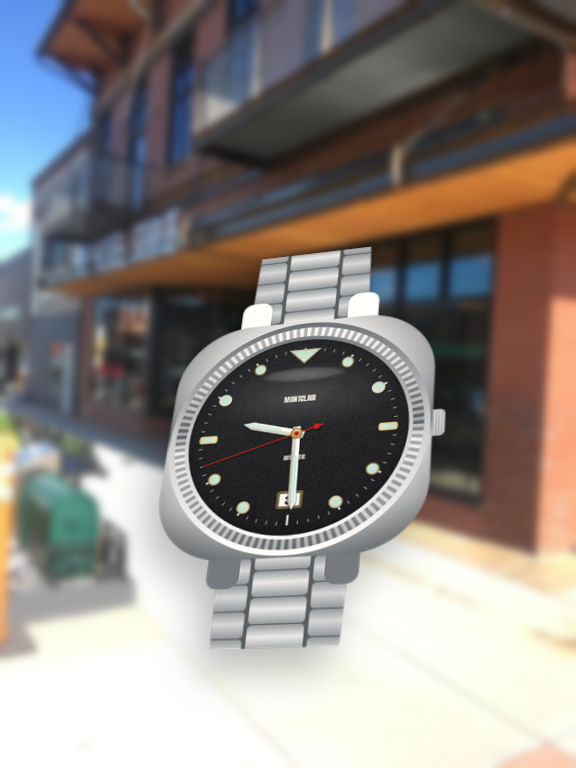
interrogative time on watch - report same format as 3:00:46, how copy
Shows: 9:29:42
